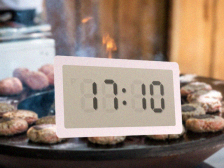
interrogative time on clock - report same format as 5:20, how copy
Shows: 17:10
